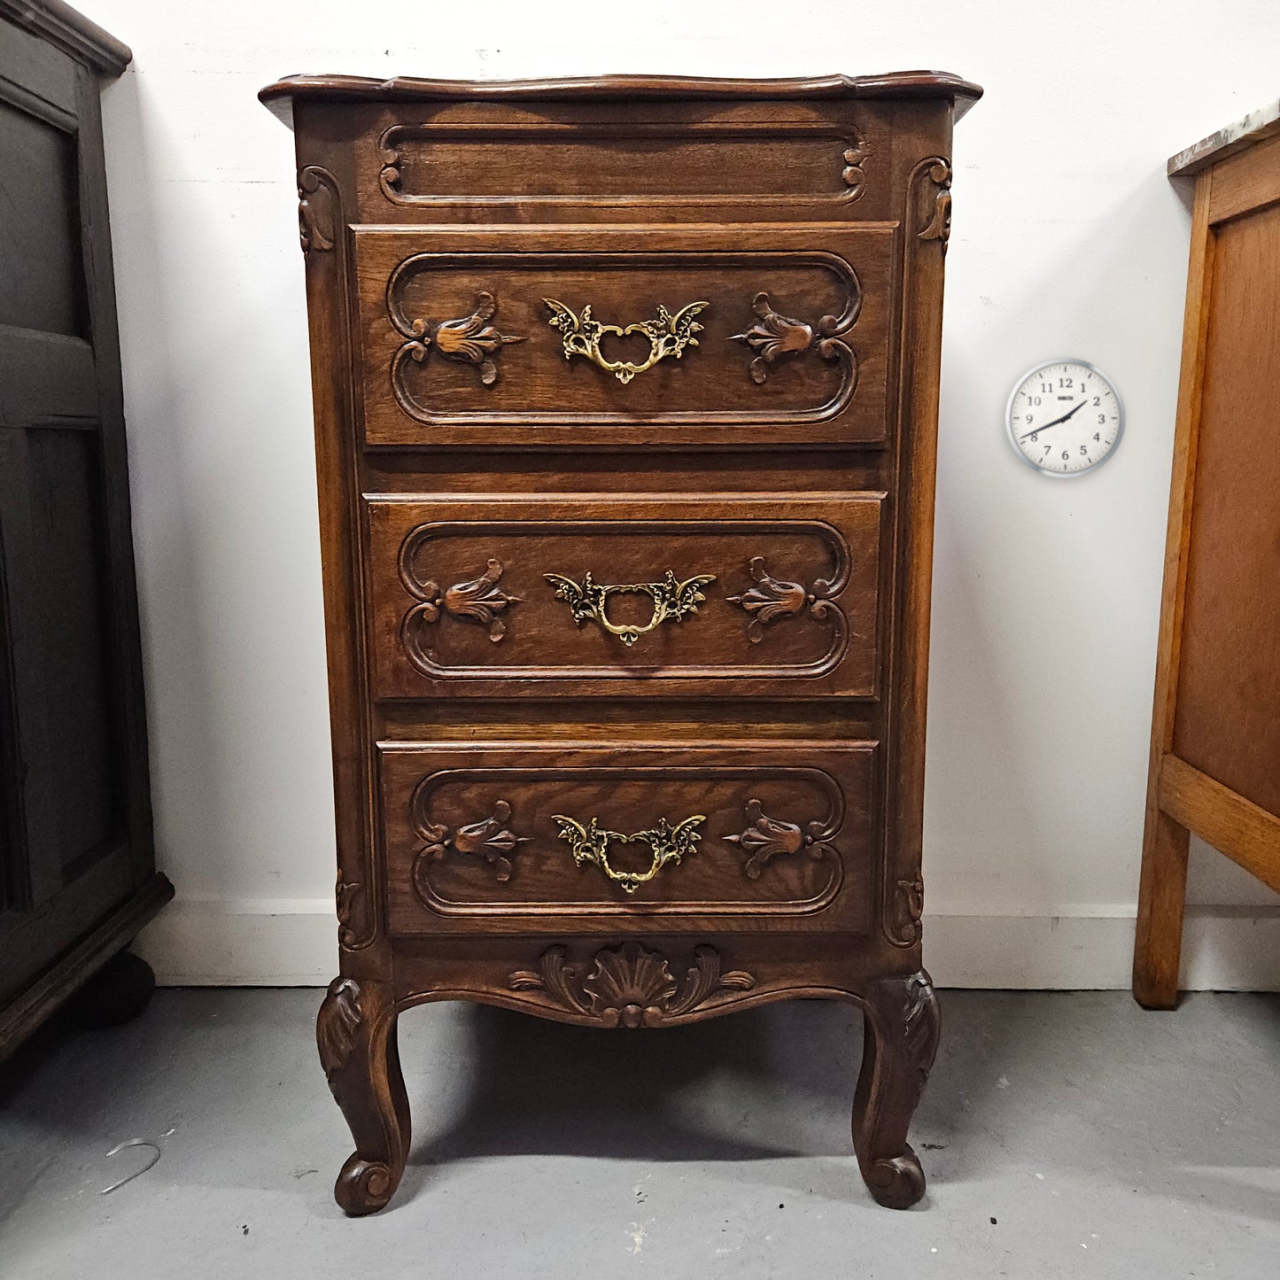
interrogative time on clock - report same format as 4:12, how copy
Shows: 1:41
